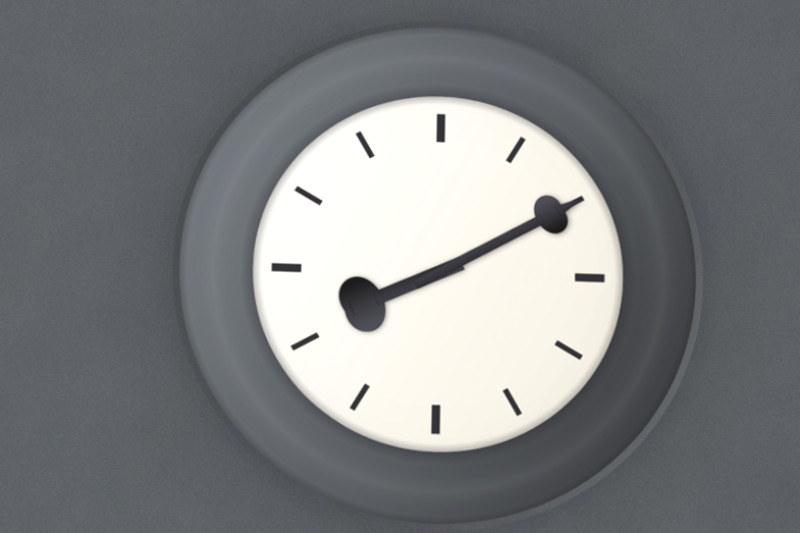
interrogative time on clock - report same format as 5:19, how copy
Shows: 8:10
